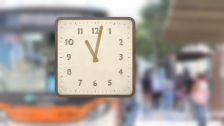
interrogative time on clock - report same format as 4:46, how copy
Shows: 11:02
